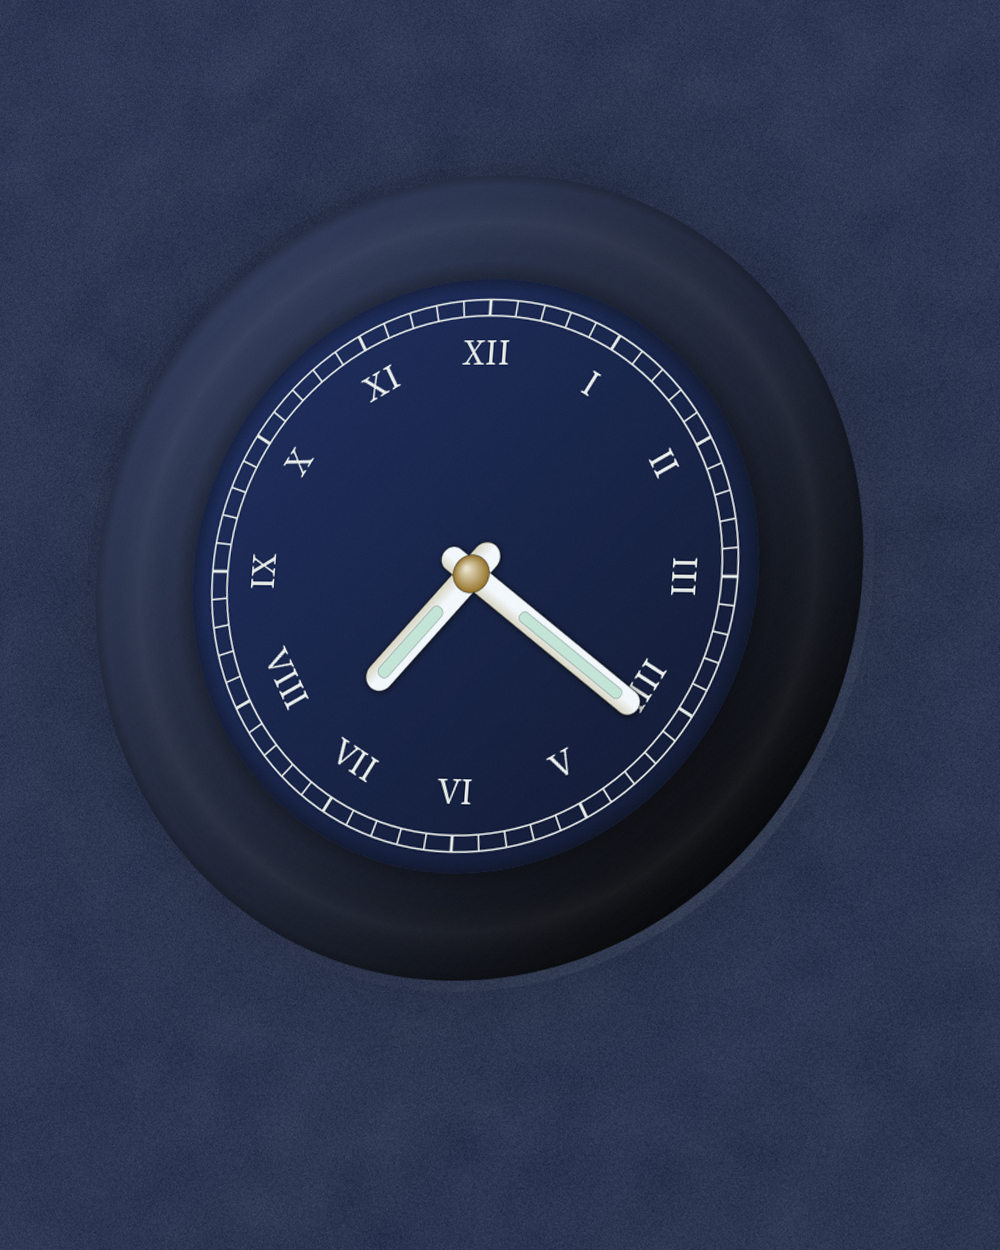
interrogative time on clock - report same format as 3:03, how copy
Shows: 7:21
